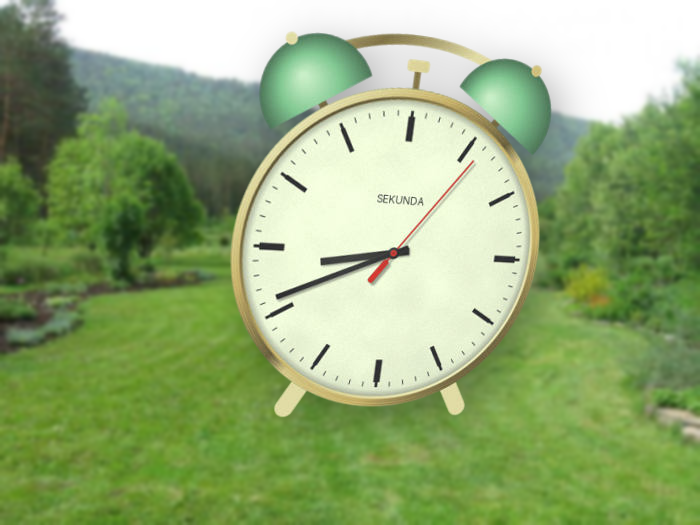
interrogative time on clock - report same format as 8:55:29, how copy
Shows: 8:41:06
